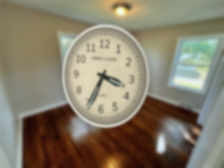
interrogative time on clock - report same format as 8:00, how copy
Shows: 3:34
